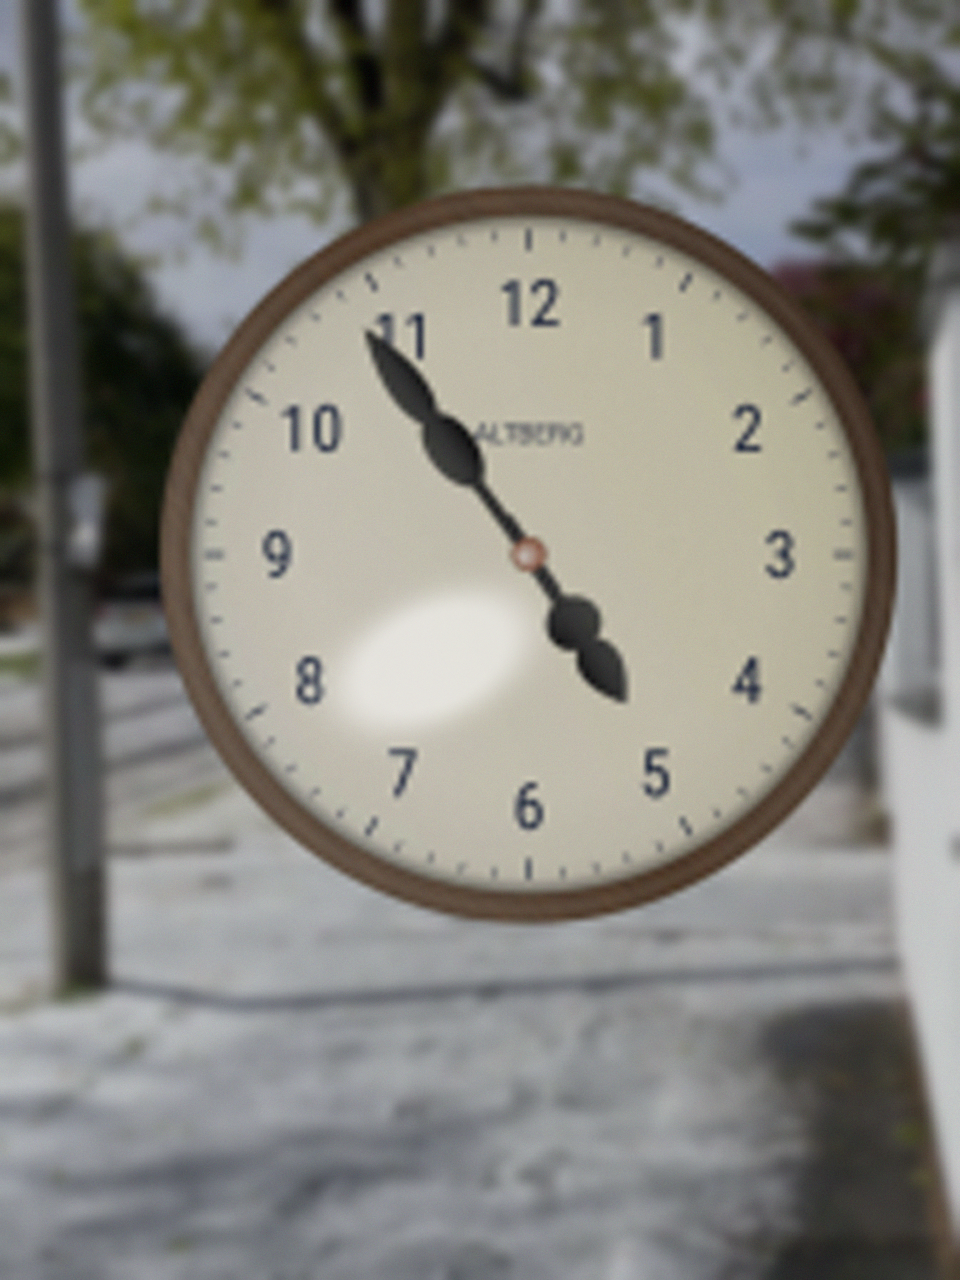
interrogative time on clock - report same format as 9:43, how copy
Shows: 4:54
